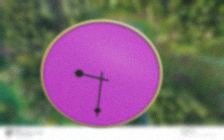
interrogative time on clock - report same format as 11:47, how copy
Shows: 9:31
